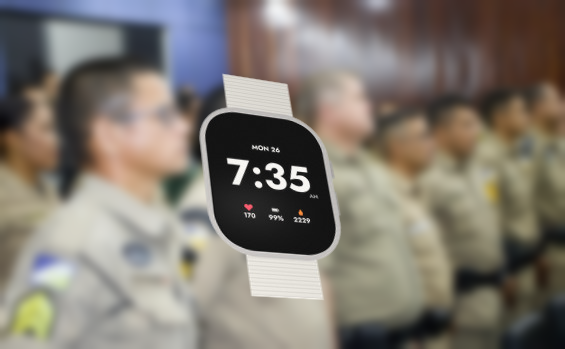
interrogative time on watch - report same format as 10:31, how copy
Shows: 7:35
